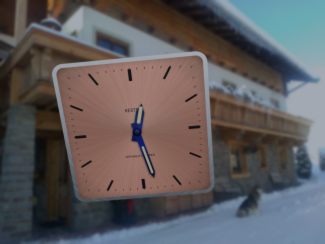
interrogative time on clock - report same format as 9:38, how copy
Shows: 12:28
